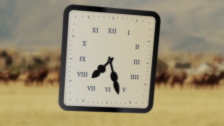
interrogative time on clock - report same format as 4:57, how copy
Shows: 7:27
